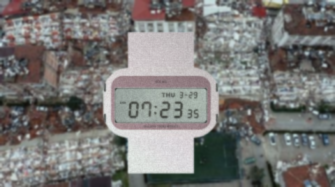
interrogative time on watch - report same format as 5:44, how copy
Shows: 7:23
